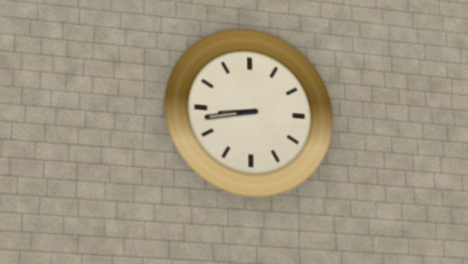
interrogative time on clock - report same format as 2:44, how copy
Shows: 8:43
